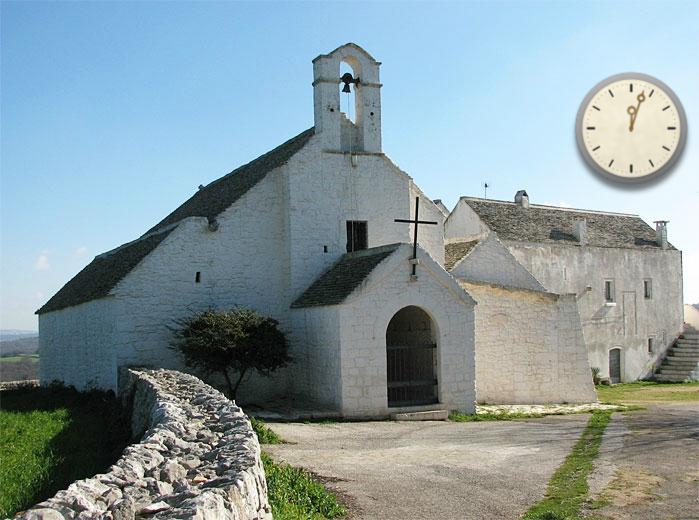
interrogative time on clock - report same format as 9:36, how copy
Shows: 12:03
